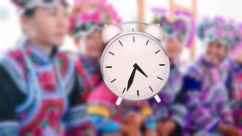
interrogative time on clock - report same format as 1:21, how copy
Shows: 4:34
